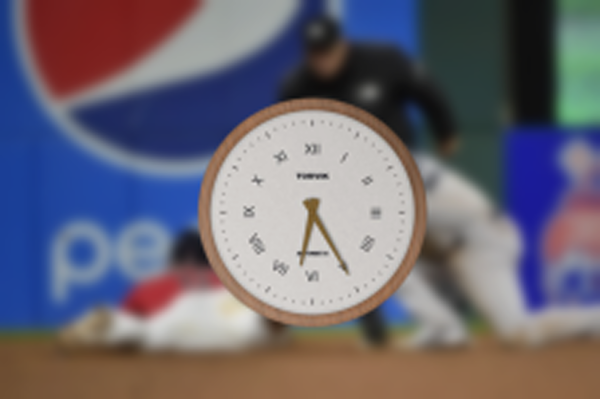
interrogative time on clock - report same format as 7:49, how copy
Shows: 6:25
